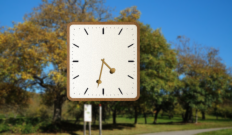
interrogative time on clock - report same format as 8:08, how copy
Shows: 4:32
